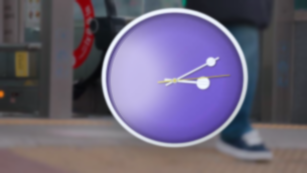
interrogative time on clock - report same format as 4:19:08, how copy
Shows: 3:10:14
